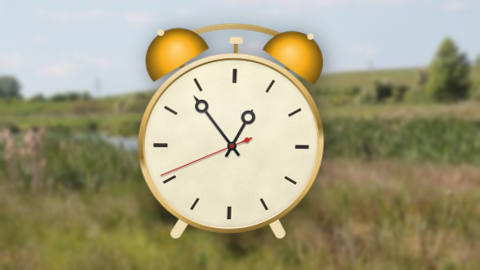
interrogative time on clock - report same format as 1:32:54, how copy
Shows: 12:53:41
